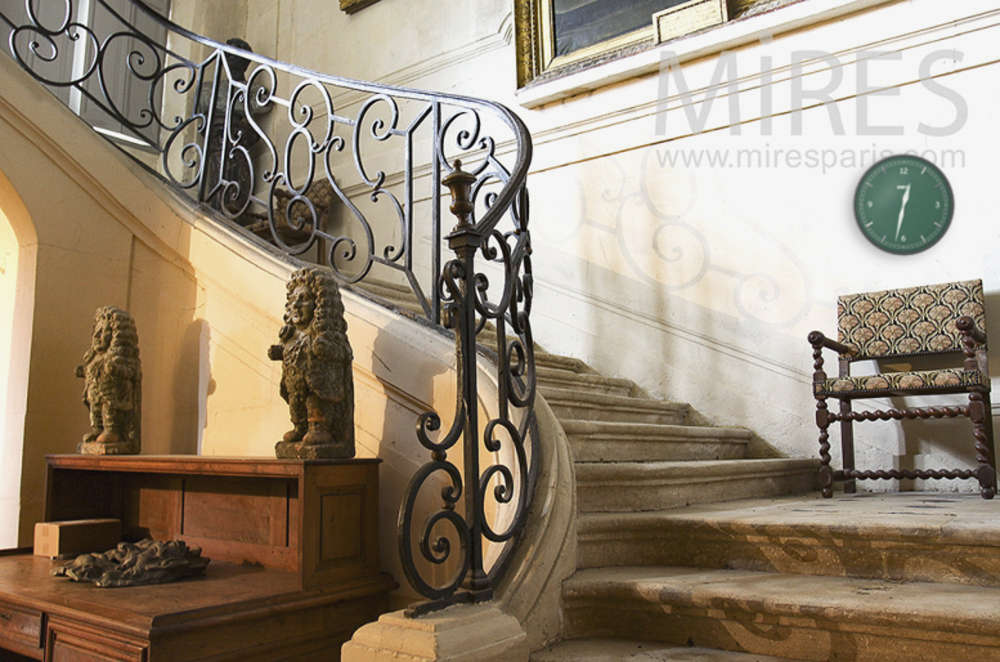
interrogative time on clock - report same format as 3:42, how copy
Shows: 12:32
